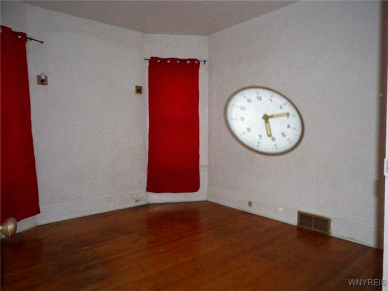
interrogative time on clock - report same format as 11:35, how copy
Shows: 6:14
